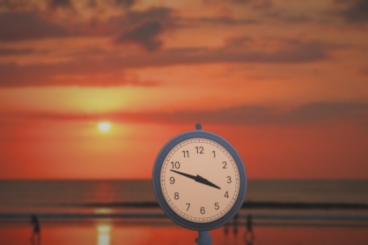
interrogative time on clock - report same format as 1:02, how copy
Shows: 3:48
